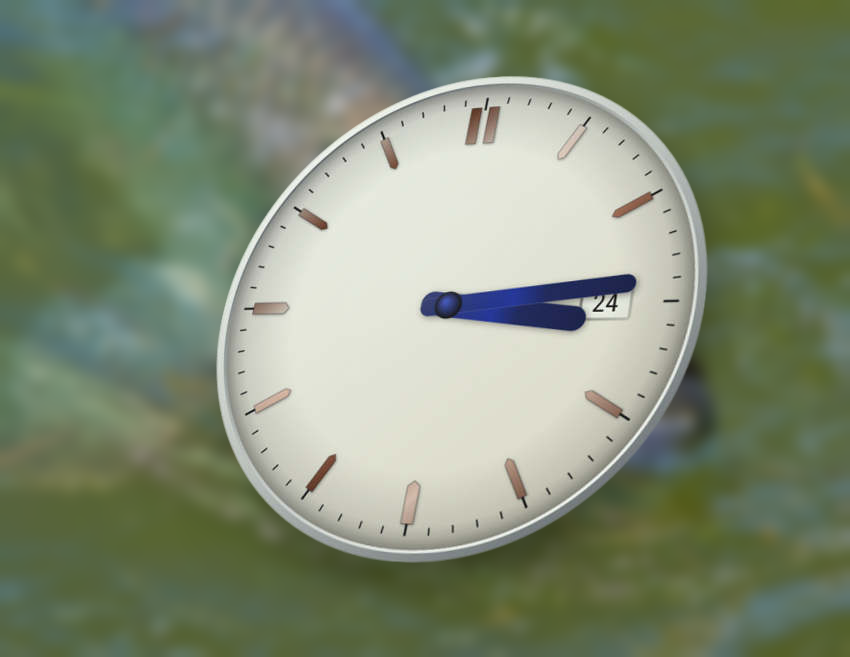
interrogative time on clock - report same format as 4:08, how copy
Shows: 3:14
